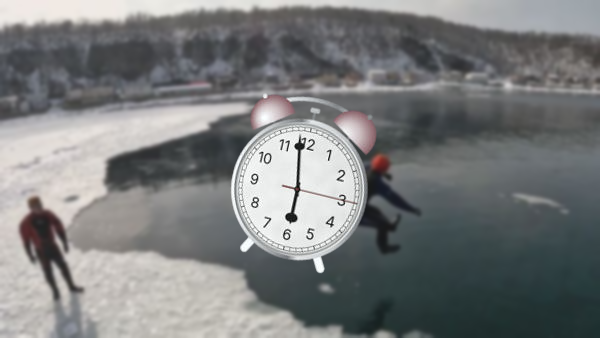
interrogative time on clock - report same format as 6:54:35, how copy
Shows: 5:58:15
